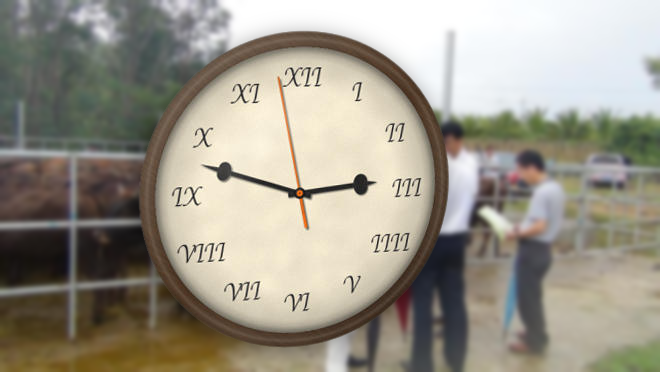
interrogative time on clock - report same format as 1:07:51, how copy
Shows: 2:47:58
